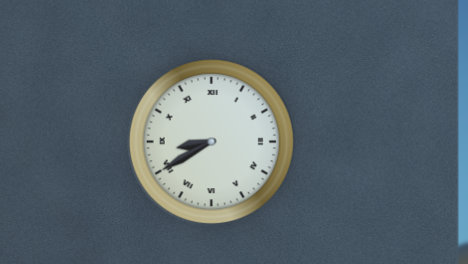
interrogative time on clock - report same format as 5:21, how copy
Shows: 8:40
